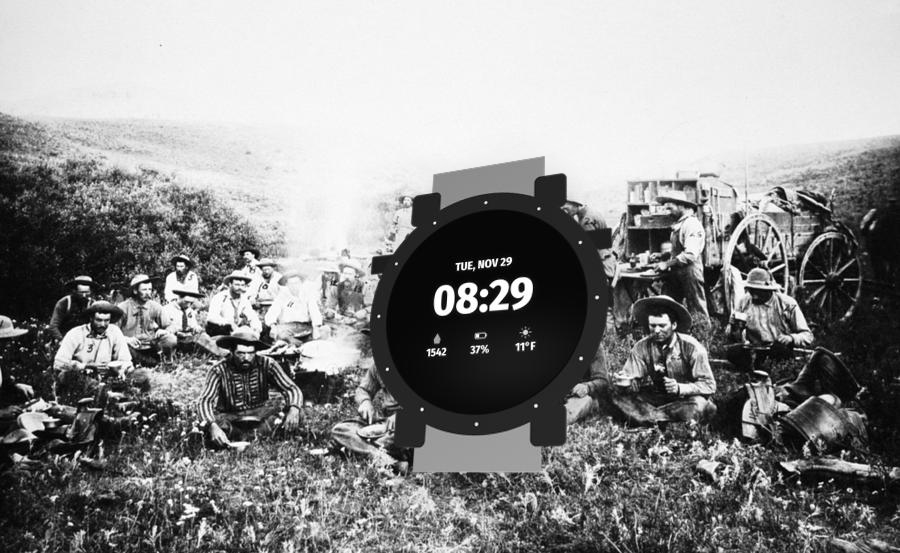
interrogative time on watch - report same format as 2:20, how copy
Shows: 8:29
